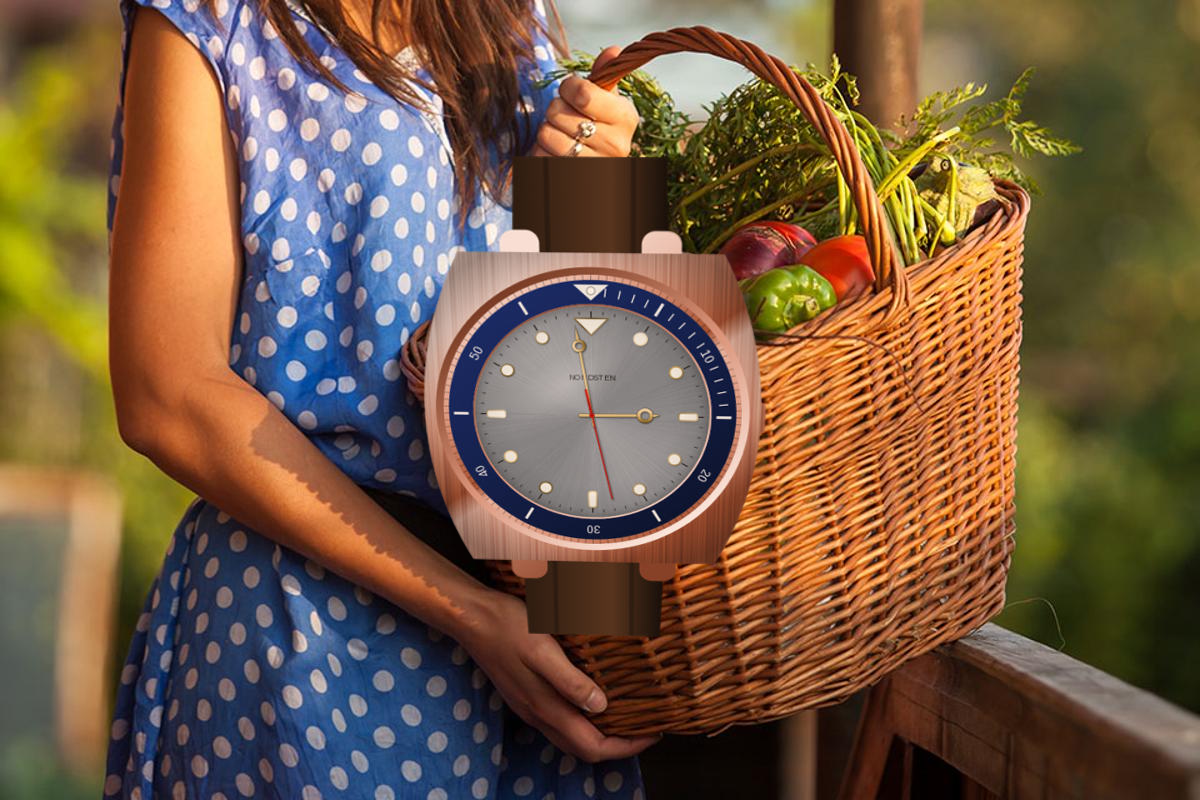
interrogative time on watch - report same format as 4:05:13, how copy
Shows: 2:58:28
